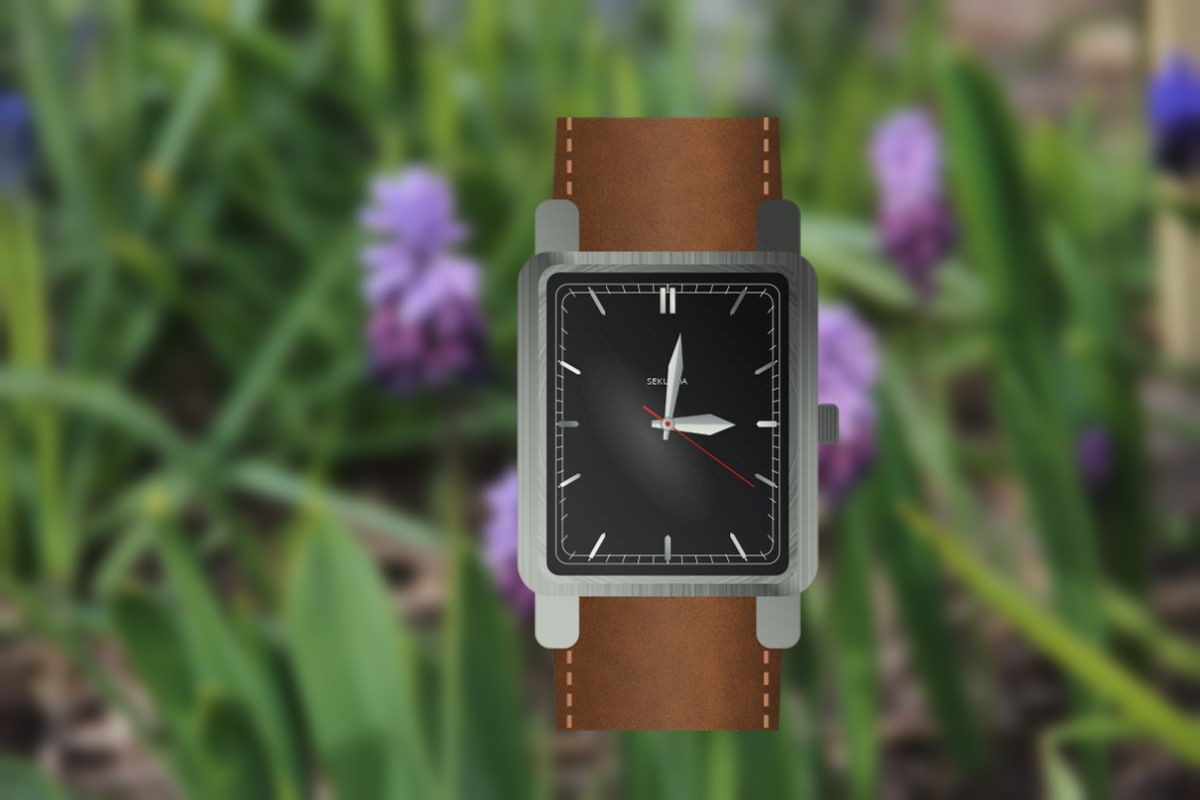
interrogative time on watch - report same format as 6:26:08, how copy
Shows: 3:01:21
